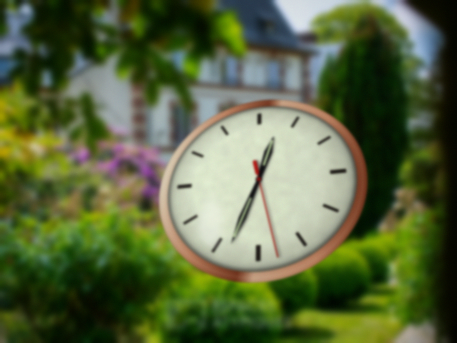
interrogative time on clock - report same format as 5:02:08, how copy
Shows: 12:33:28
